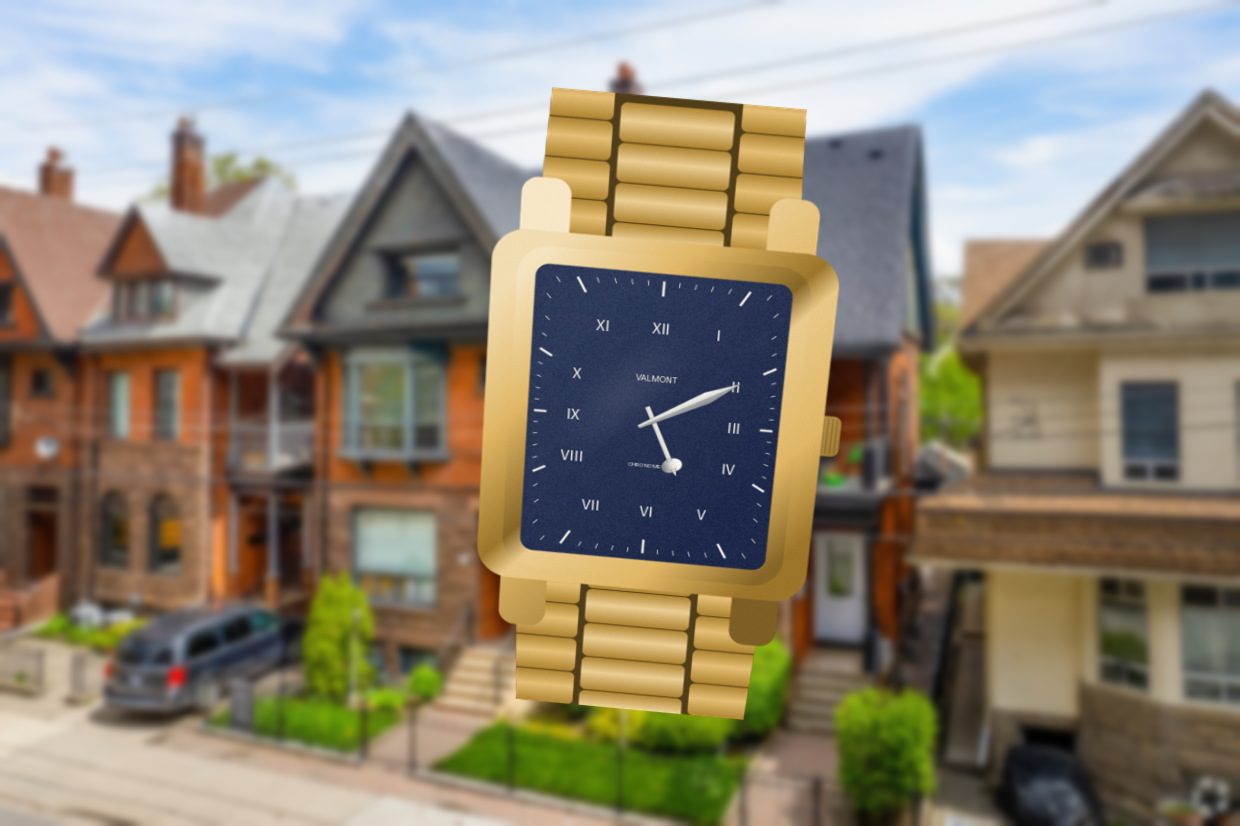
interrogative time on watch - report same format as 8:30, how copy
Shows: 5:10
